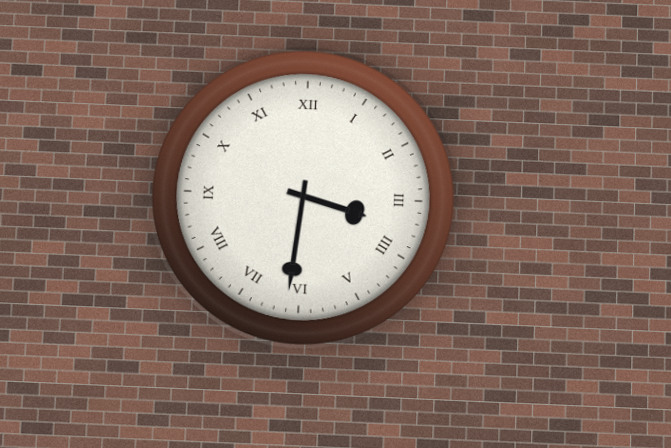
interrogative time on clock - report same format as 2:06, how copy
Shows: 3:31
